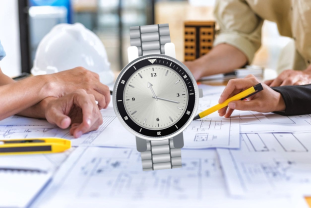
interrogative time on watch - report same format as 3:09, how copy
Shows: 11:18
